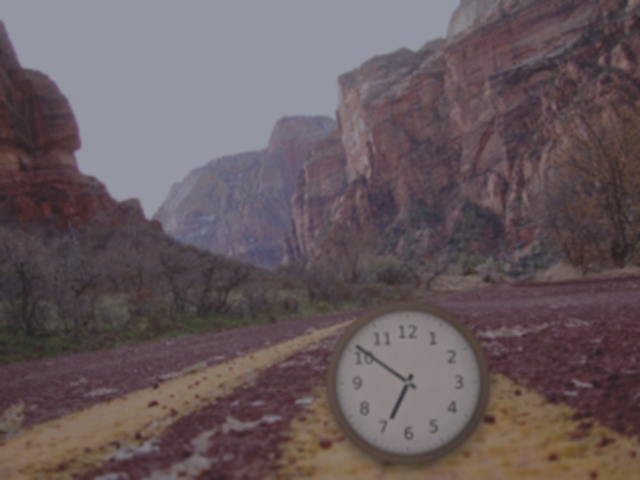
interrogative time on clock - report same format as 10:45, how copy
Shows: 6:51
